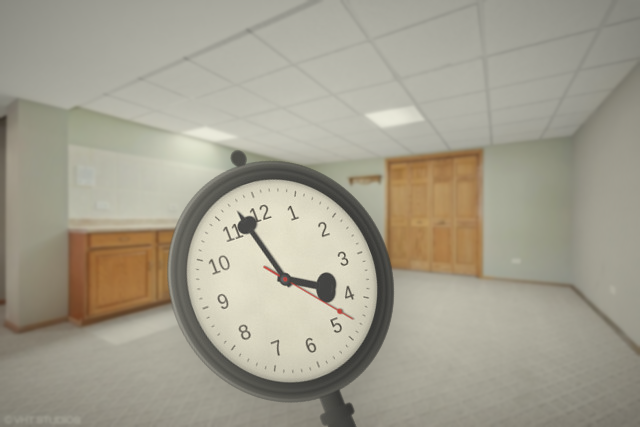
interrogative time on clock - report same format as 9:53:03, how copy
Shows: 3:57:23
